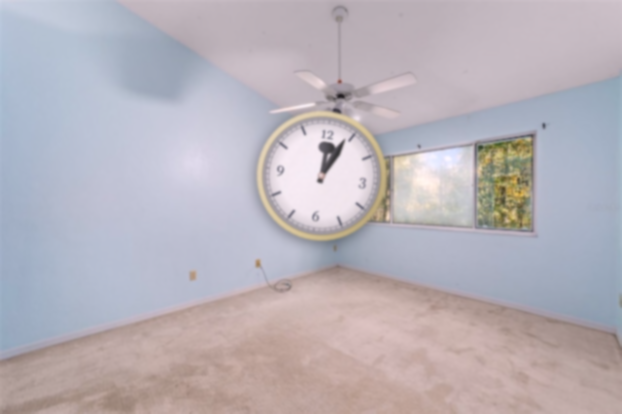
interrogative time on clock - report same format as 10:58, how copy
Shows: 12:04
